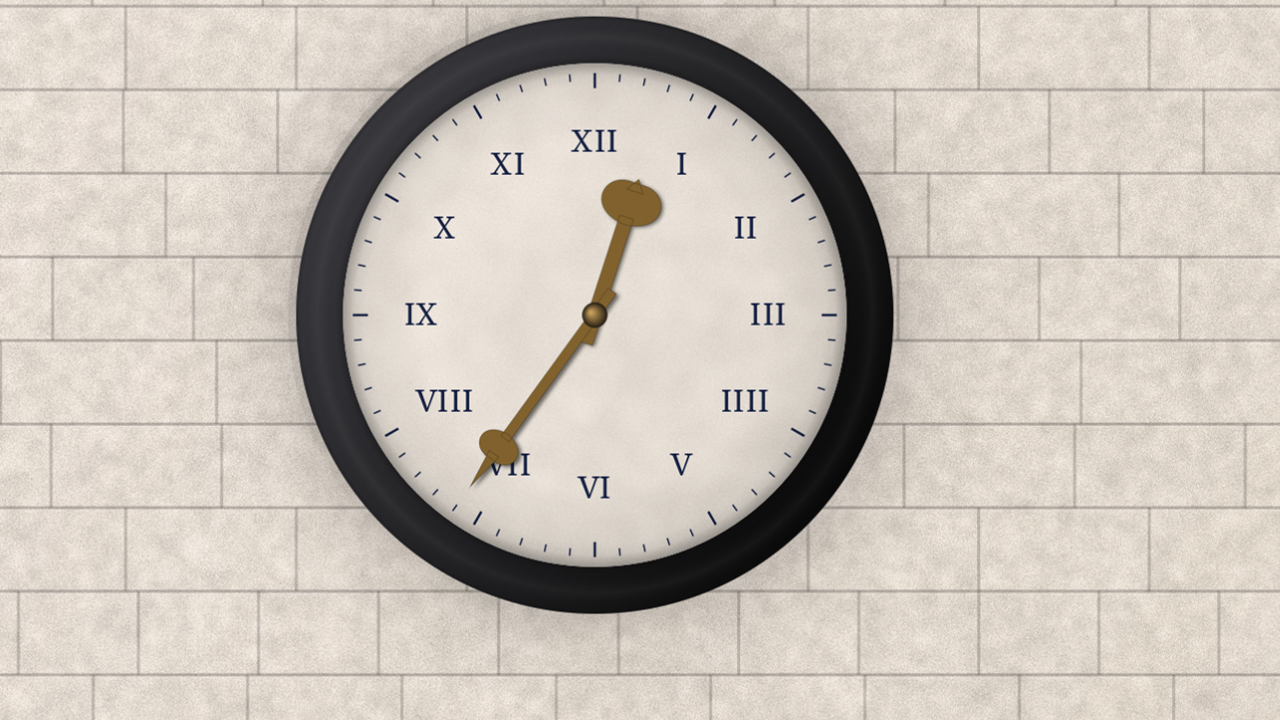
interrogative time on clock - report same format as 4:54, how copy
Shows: 12:36
